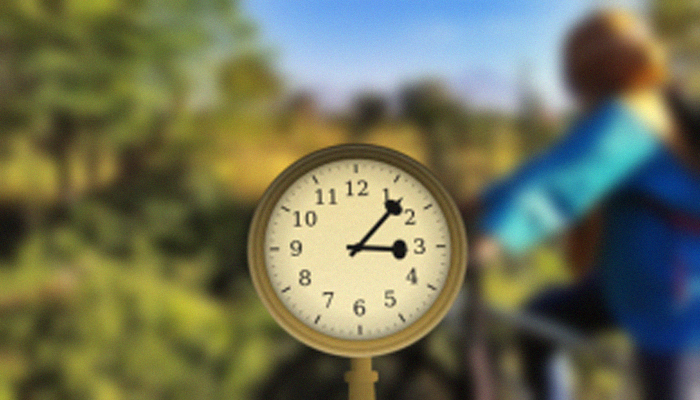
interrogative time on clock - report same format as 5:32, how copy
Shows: 3:07
